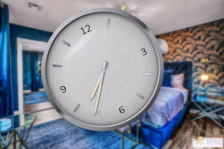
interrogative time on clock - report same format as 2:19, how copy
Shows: 7:36
